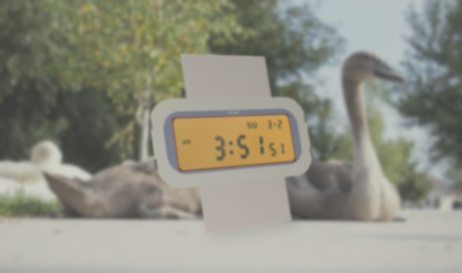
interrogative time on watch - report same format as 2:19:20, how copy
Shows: 3:51:51
